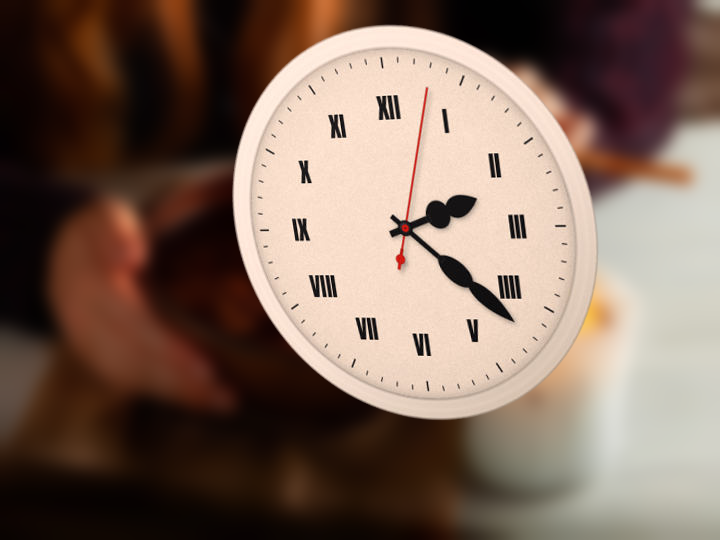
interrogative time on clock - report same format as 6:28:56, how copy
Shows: 2:22:03
